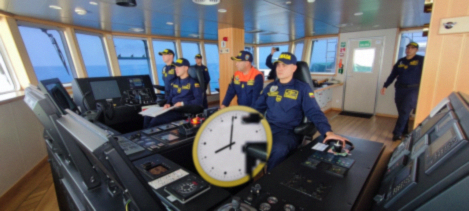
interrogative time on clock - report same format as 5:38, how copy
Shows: 7:59
